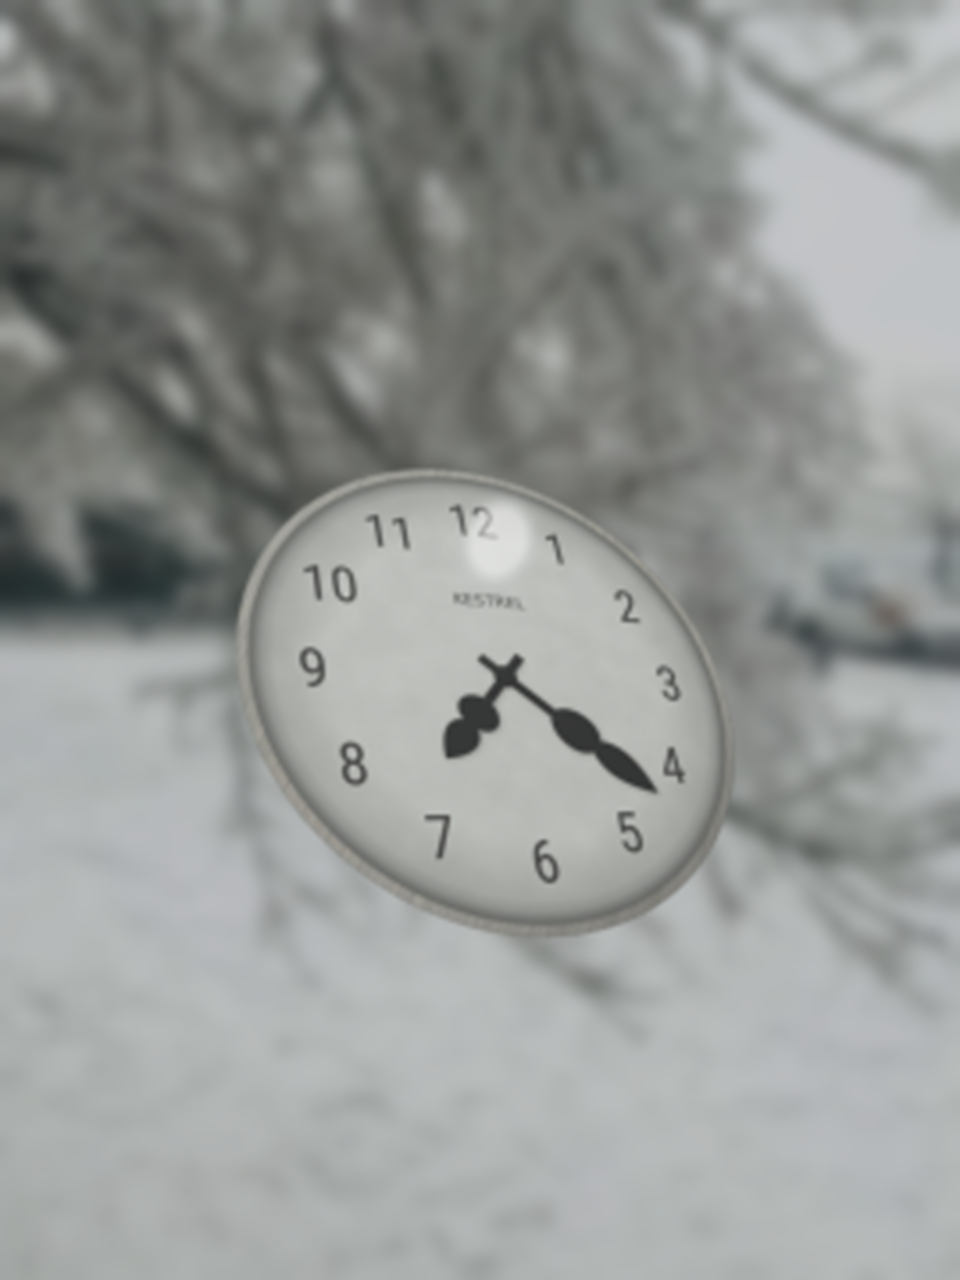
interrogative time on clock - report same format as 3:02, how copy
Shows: 7:22
